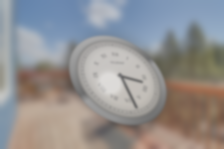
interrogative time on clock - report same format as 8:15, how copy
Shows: 3:28
